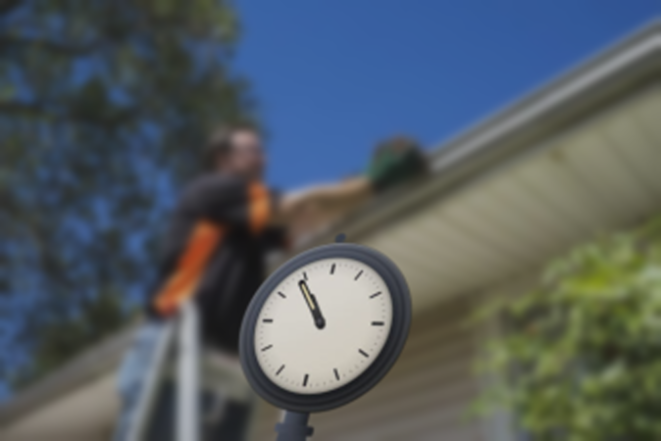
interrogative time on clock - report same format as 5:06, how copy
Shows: 10:54
